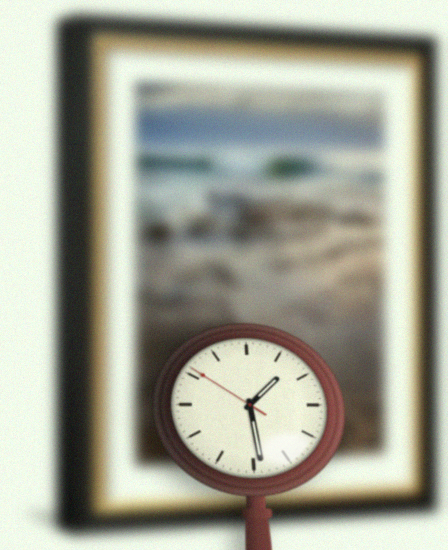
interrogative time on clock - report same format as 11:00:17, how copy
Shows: 1:28:51
